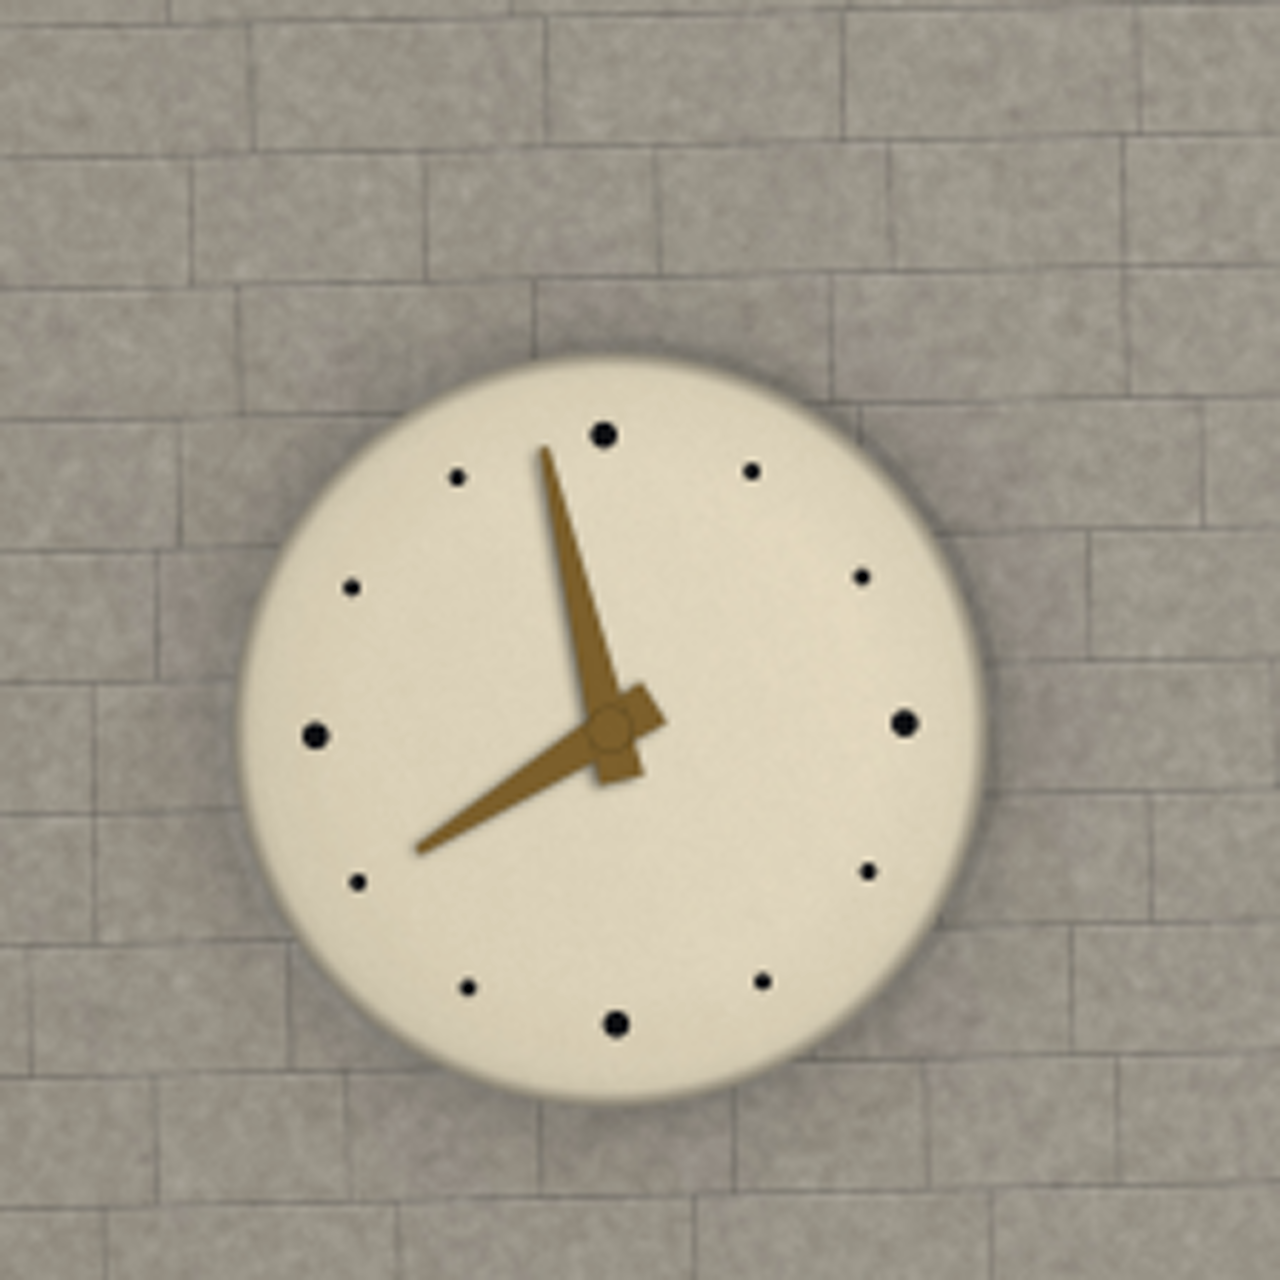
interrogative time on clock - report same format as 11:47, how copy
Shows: 7:58
